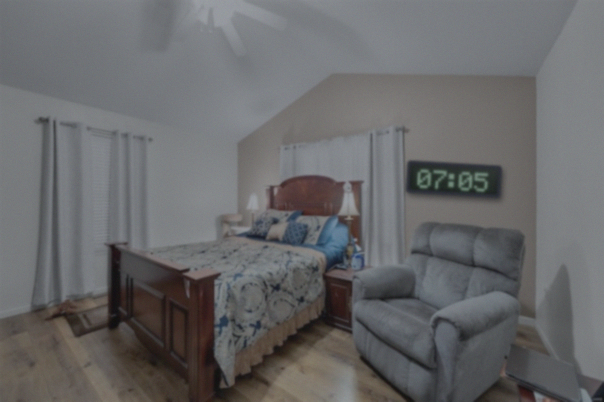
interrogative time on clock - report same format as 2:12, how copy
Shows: 7:05
